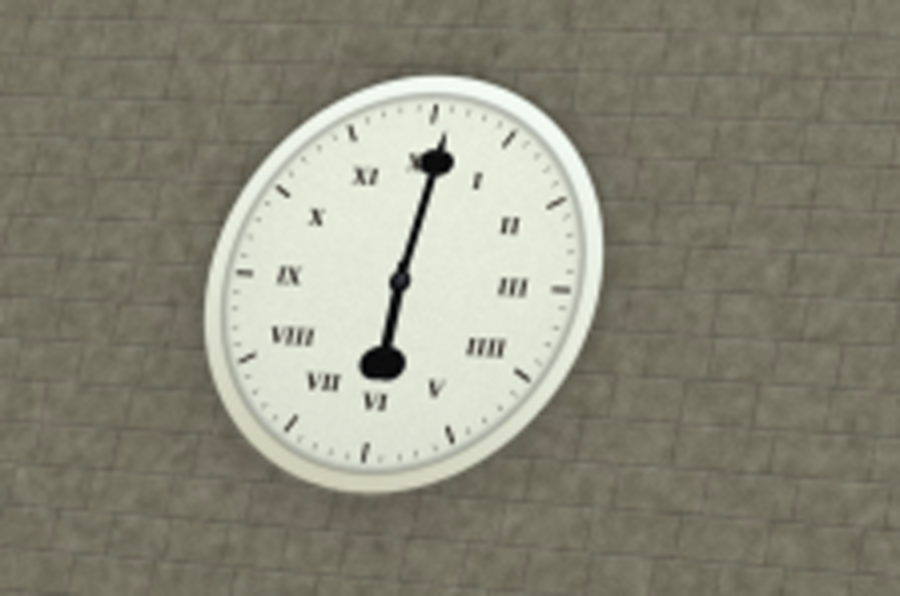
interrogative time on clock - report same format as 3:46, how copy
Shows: 6:01
